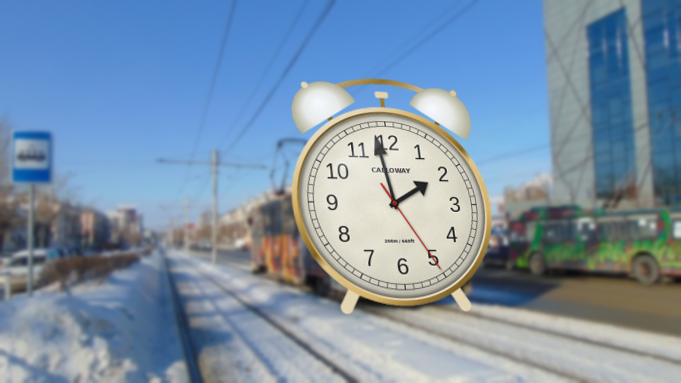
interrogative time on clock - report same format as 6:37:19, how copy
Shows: 1:58:25
